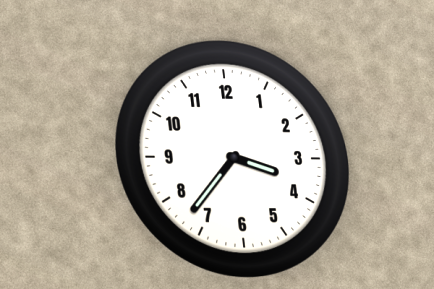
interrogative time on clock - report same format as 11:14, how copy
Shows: 3:37
